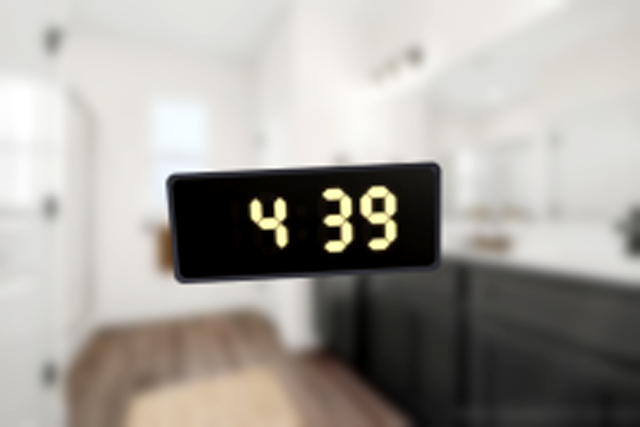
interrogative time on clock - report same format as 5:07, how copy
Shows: 4:39
